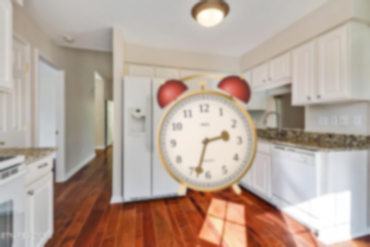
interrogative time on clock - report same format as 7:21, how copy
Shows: 2:33
